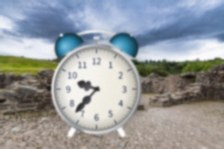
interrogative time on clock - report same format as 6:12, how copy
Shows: 9:37
